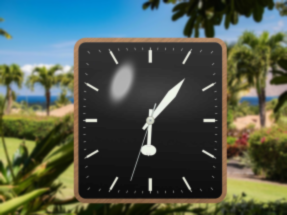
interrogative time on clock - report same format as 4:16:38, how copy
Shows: 6:06:33
